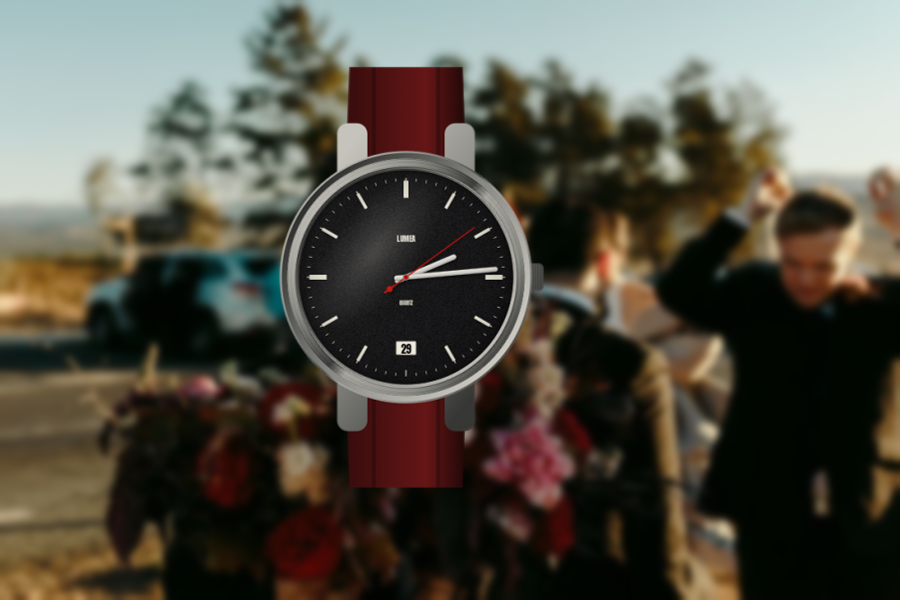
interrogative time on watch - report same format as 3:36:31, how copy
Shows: 2:14:09
